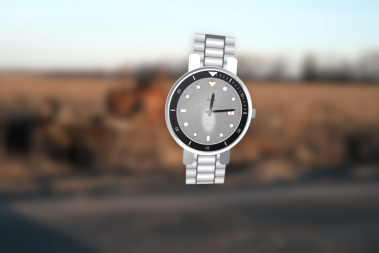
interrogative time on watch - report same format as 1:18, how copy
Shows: 12:14
